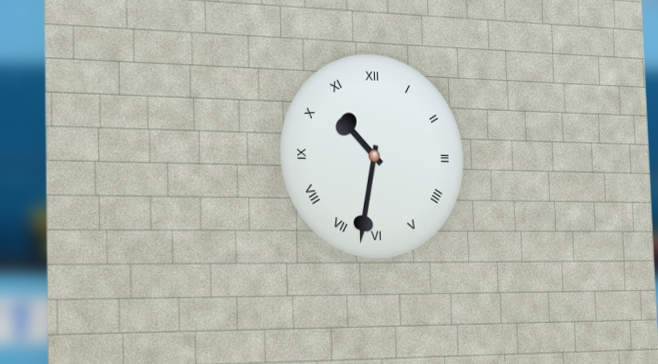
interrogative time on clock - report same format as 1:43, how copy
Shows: 10:32
